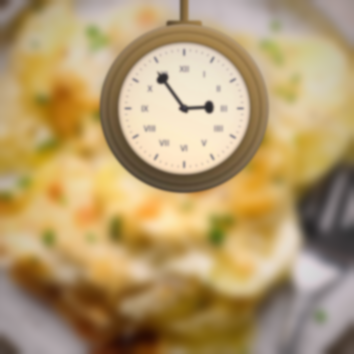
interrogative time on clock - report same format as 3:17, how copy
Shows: 2:54
